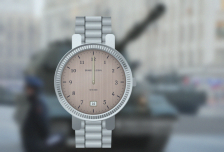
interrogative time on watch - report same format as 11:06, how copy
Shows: 12:00
